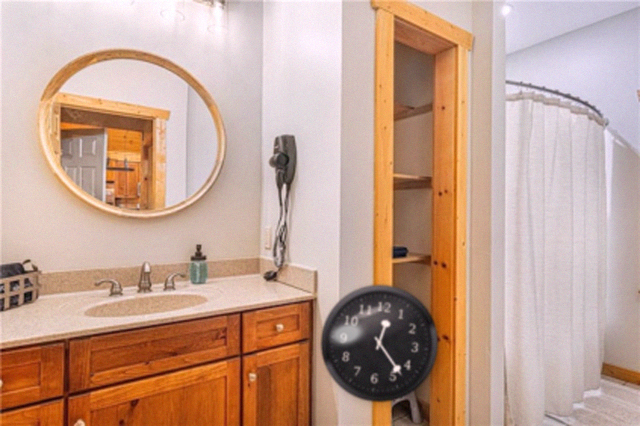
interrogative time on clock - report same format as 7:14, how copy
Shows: 12:23
